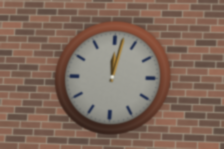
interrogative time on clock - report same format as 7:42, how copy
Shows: 12:02
